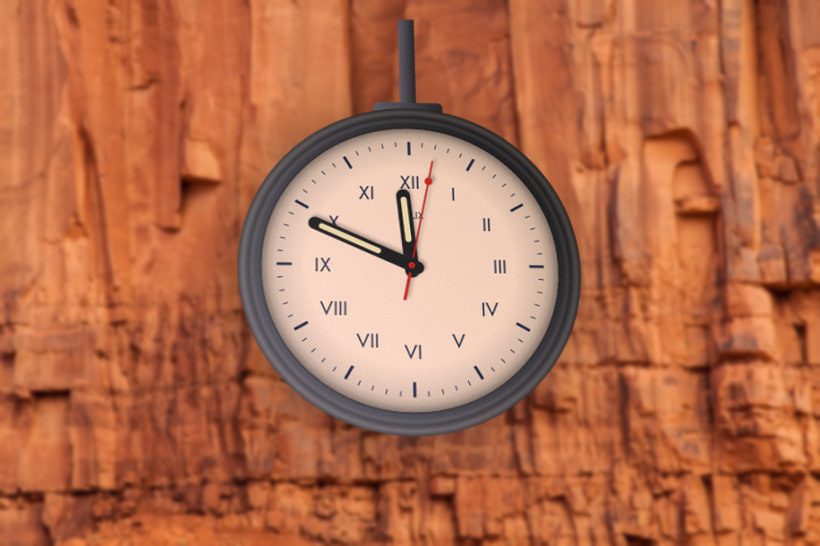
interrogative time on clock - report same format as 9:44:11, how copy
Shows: 11:49:02
